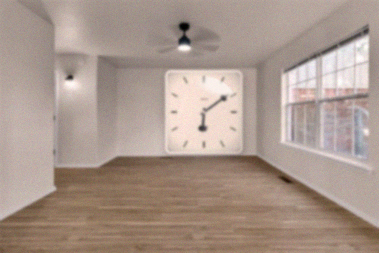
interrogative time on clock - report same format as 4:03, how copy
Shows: 6:09
